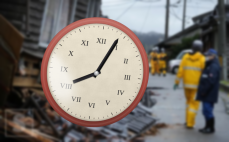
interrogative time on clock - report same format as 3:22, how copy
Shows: 8:04
